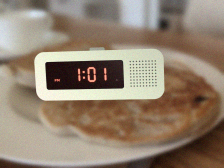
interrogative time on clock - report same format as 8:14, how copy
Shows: 1:01
